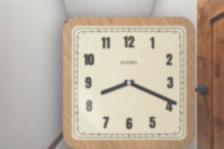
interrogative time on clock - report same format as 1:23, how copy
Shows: 8:19
